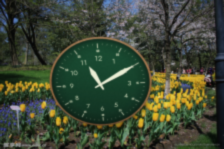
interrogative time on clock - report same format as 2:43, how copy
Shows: 11:10
